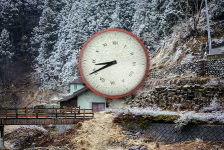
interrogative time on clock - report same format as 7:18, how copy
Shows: 8:40
